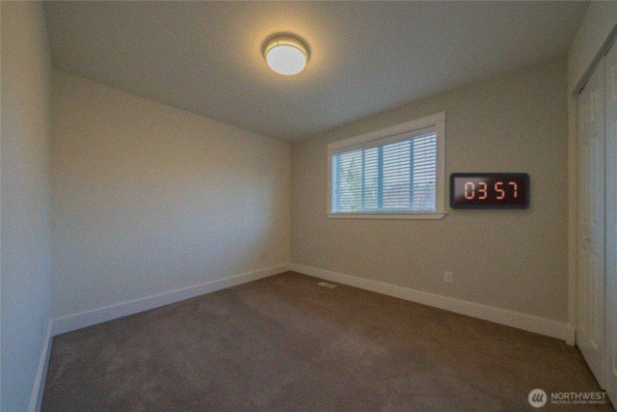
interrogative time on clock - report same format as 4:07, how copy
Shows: 3:57
